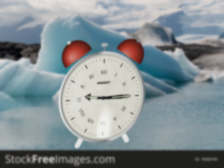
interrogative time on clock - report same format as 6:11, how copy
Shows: 9:15
